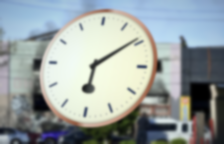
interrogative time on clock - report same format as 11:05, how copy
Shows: 6:09
